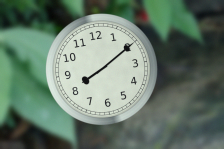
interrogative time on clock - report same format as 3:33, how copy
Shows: 8:10
